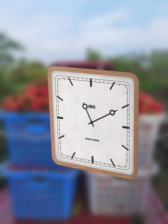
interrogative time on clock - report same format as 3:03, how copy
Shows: 11:10
